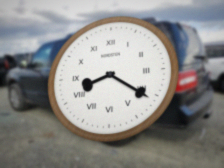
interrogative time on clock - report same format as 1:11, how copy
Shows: 8:21
